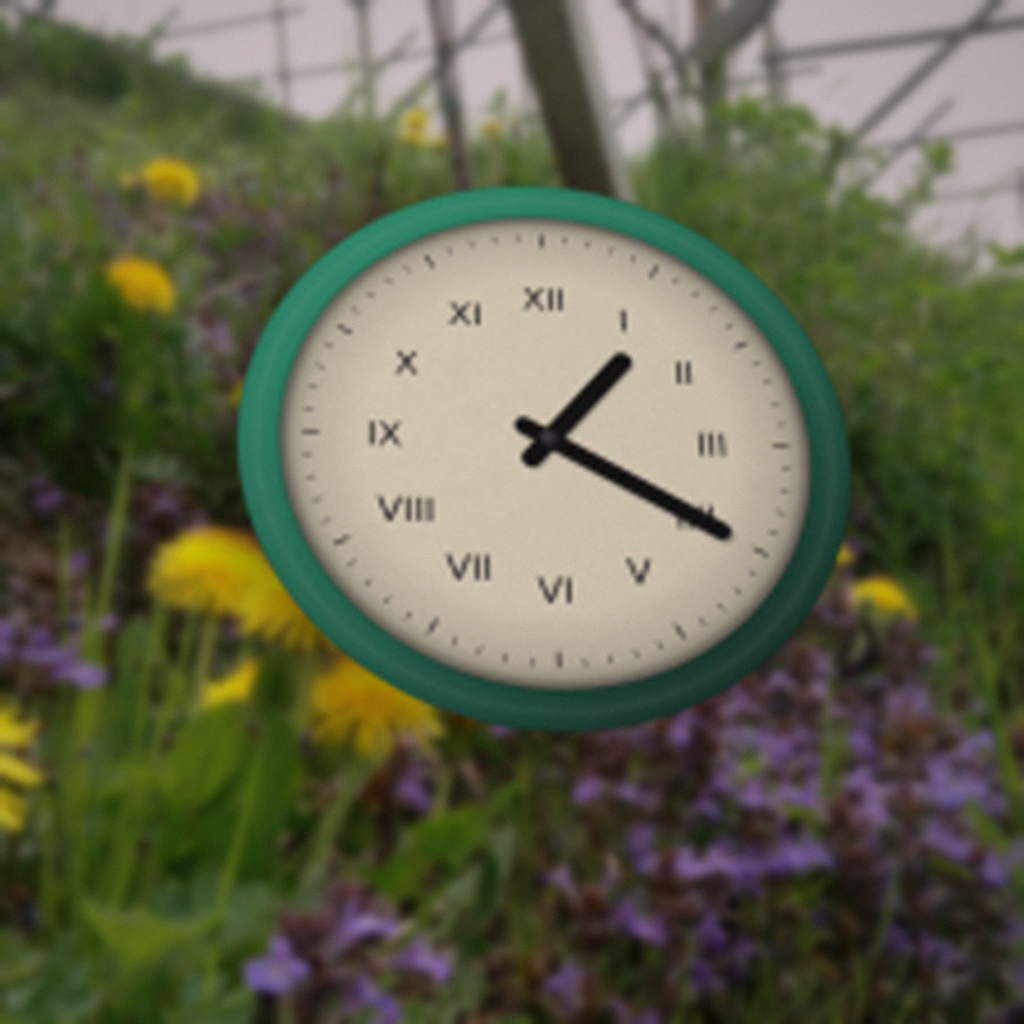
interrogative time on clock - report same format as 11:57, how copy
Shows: 1:20
